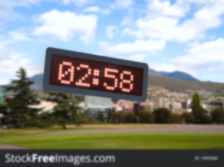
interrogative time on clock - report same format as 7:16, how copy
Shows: 2:58
